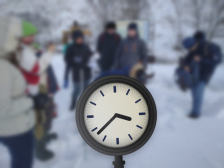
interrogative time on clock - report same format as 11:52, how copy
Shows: 3:38
